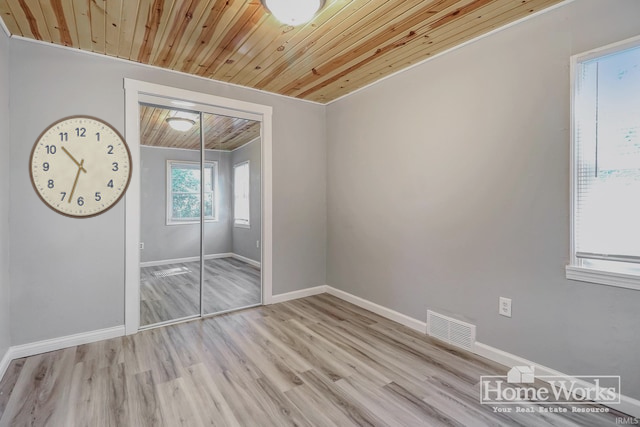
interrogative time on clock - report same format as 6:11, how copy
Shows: 10:33
